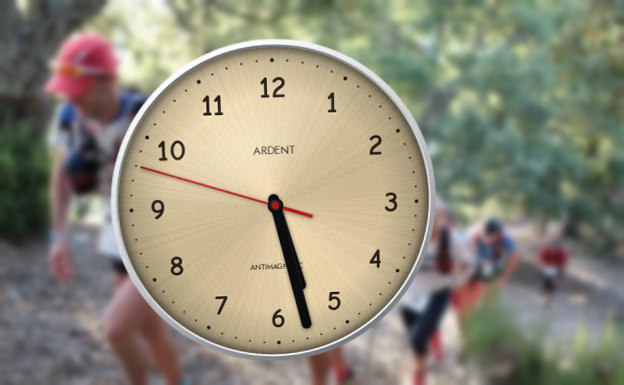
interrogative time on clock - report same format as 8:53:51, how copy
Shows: 5:27:48
